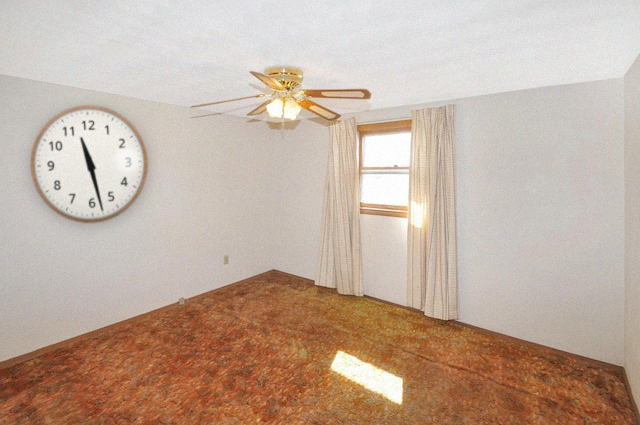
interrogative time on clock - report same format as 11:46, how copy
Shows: 11:28
